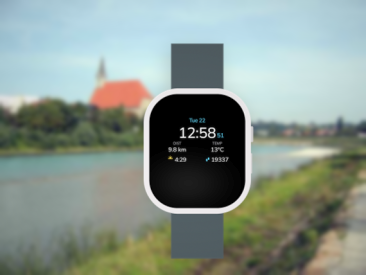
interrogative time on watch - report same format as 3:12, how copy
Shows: 12:58
